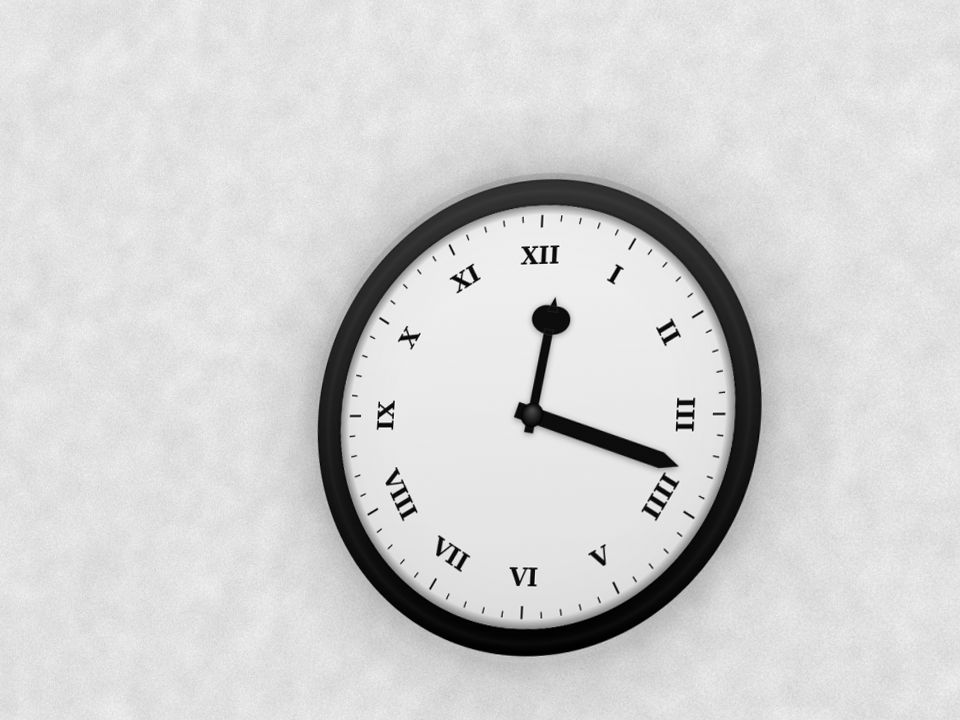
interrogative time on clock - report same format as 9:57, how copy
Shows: 12:18
